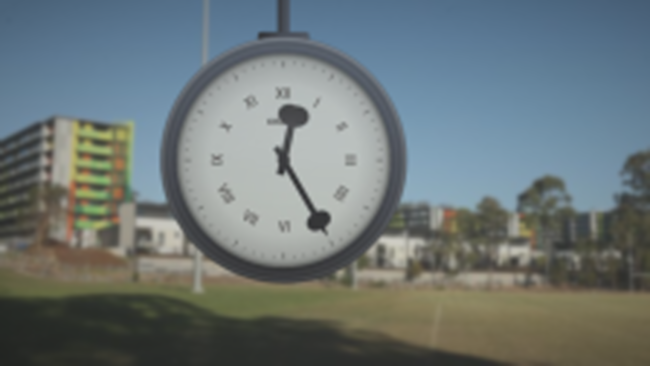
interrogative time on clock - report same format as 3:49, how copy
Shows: 12:25
